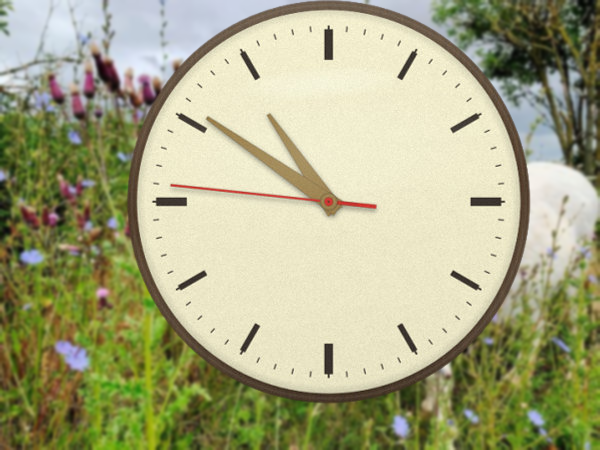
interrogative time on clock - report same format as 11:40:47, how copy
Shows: 10:50:46
